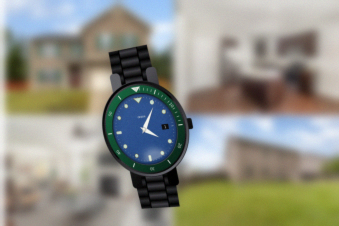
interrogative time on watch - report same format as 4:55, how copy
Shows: 4:06
